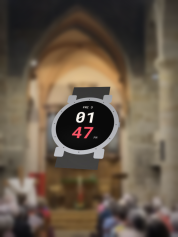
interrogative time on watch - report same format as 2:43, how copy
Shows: 1:47
